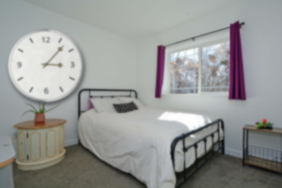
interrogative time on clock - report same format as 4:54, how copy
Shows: 3:07
